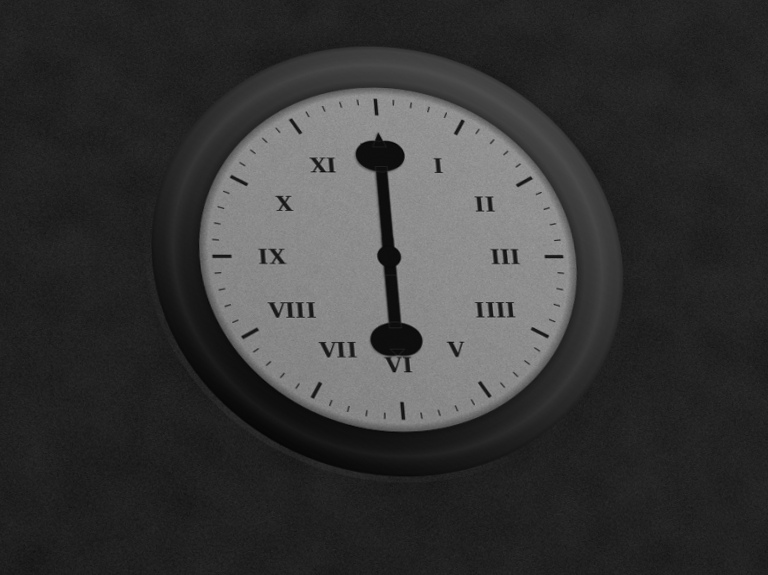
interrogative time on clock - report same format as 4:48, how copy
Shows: 6:00
